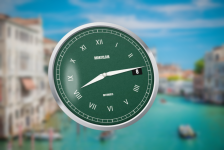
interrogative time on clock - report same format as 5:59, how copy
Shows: 8:14
